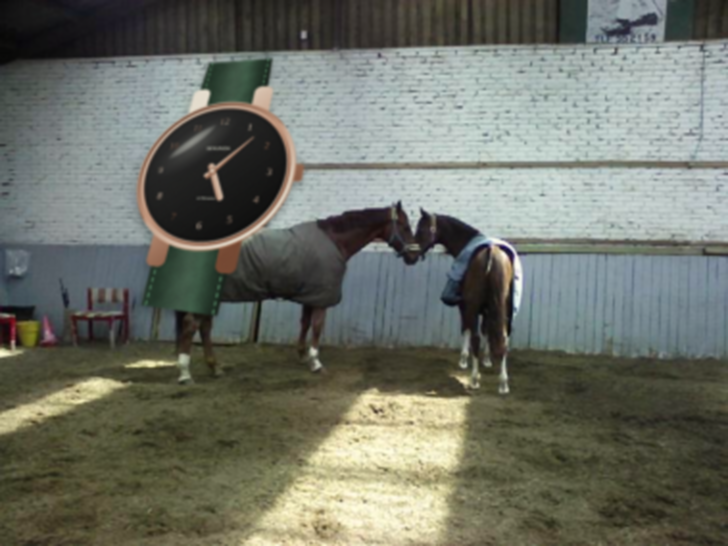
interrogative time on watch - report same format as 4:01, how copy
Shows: 5:07
